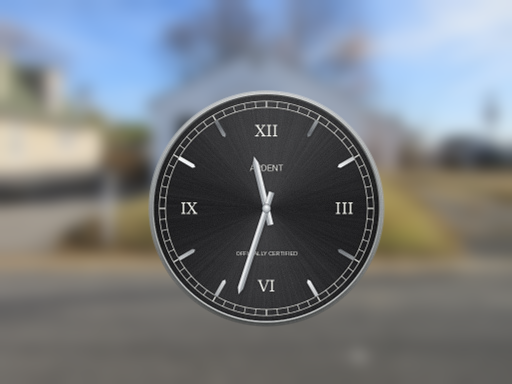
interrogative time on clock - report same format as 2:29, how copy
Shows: 11:33
